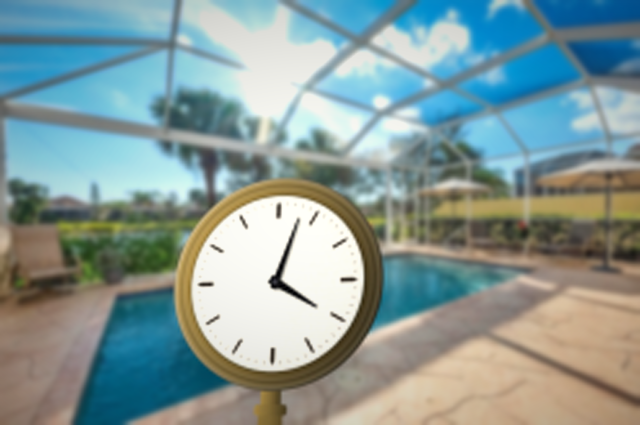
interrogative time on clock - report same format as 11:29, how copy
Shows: 4:03
